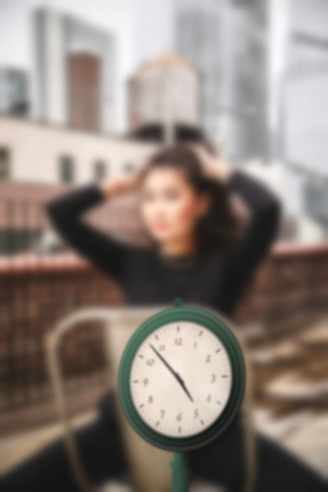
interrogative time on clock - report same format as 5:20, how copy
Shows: 4:53
